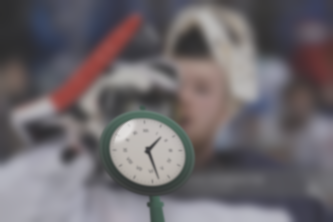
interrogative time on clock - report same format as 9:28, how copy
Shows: 1:28
